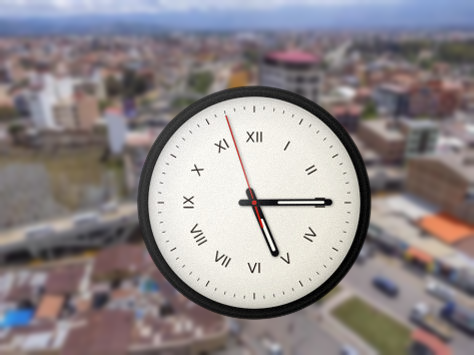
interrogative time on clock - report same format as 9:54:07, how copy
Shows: 5:14:57
